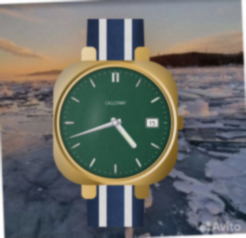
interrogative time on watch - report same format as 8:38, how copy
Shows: 4:42
